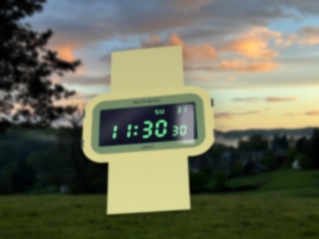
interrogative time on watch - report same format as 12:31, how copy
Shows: 11:30
